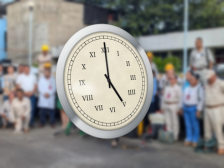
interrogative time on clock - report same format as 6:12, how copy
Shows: 5:00
